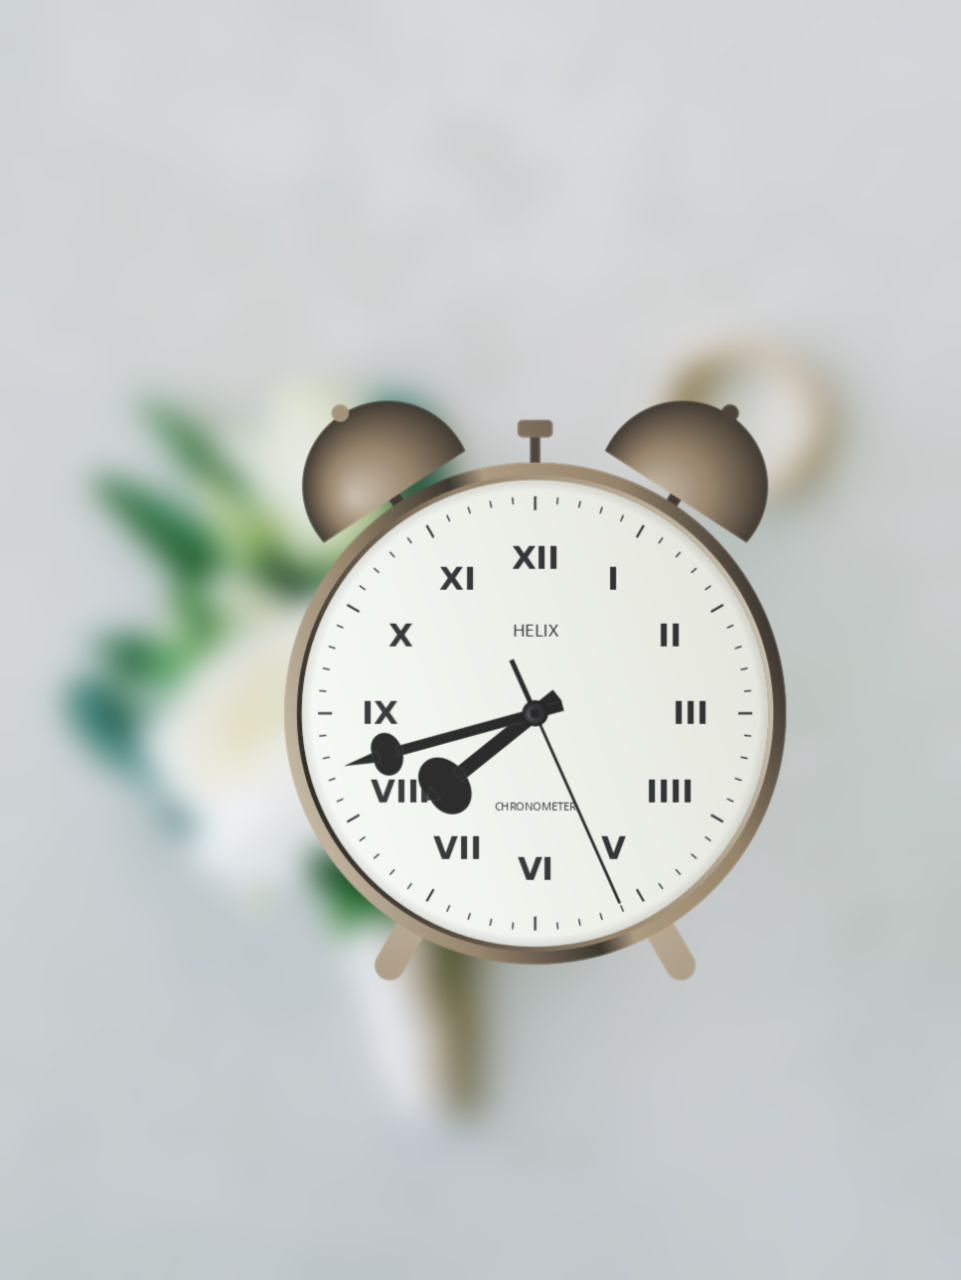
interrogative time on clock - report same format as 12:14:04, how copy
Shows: 7:42:26
